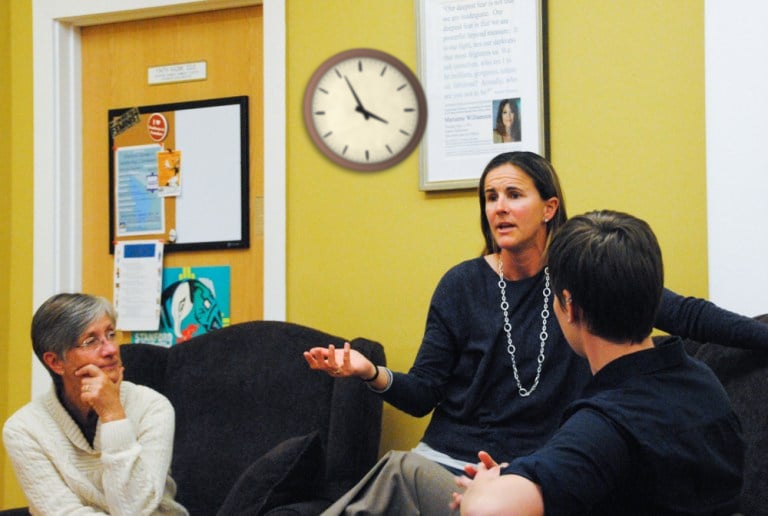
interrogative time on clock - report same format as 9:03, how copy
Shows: 3:56
